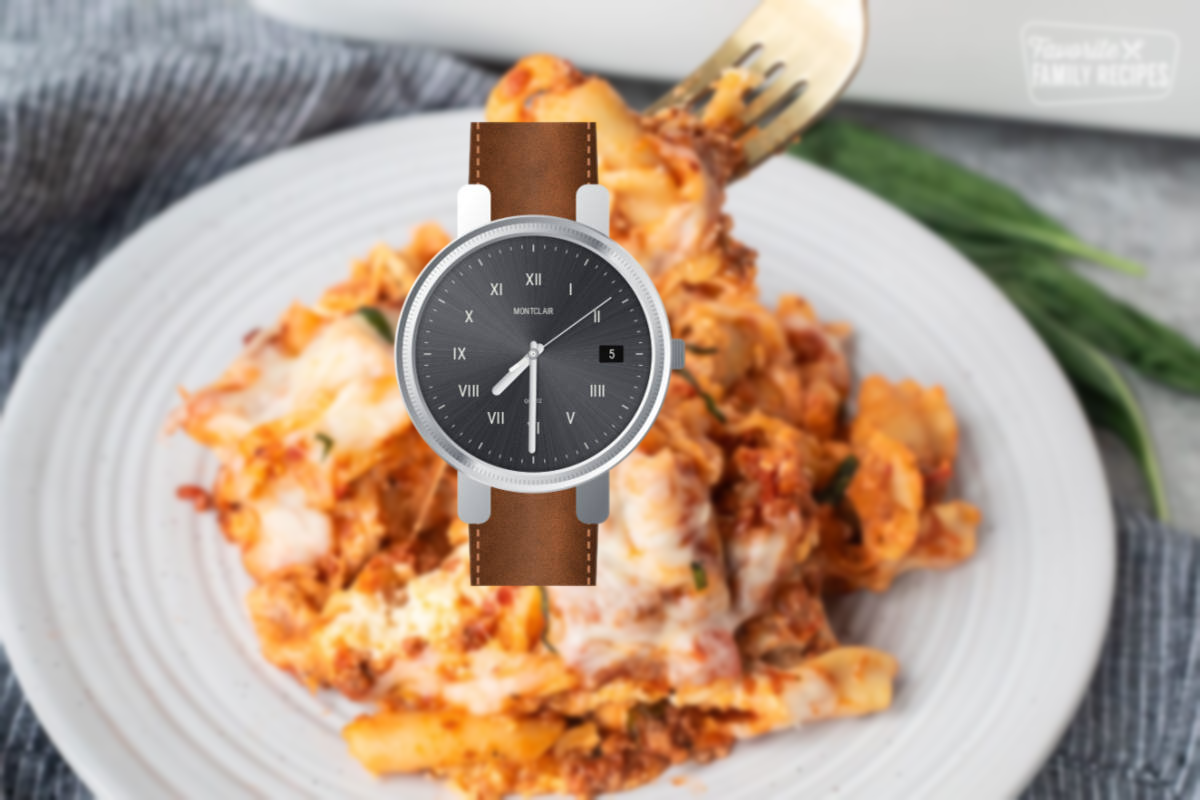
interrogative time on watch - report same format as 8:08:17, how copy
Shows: 7:30:09
